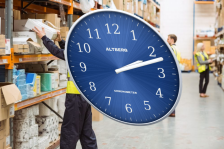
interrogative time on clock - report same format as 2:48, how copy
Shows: 2:12
